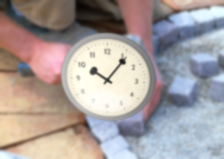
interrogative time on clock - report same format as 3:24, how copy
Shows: 10:06
